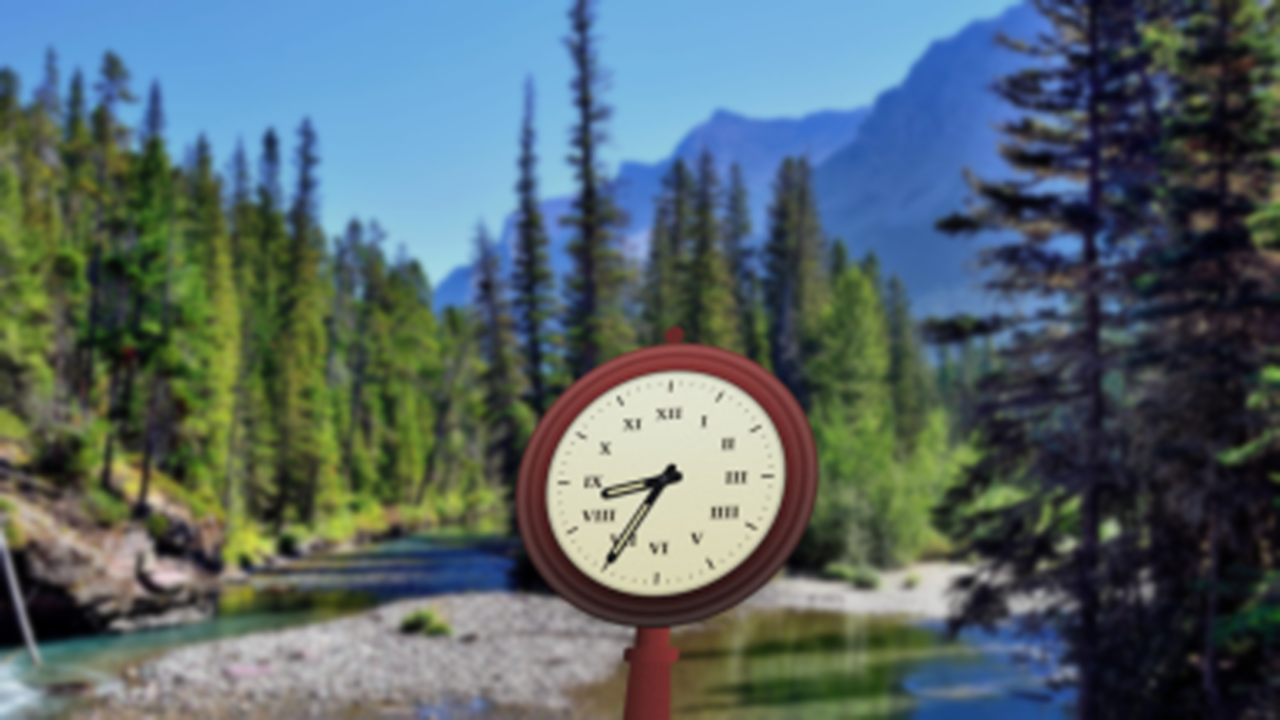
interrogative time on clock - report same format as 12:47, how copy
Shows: 8:35
